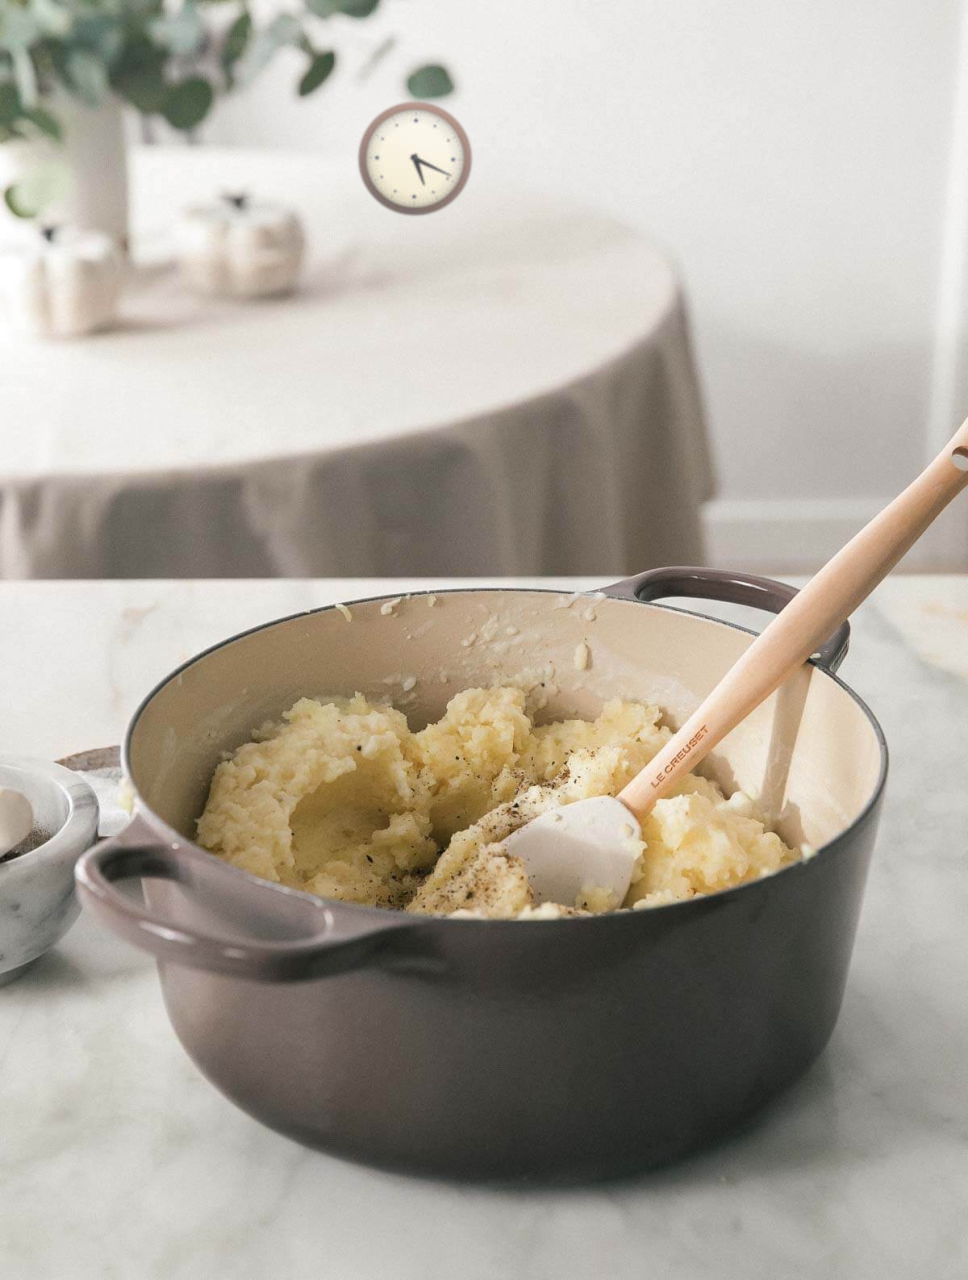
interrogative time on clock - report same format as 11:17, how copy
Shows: 5:19
